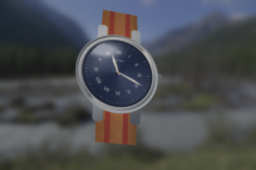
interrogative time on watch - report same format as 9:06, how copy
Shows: 11:19
